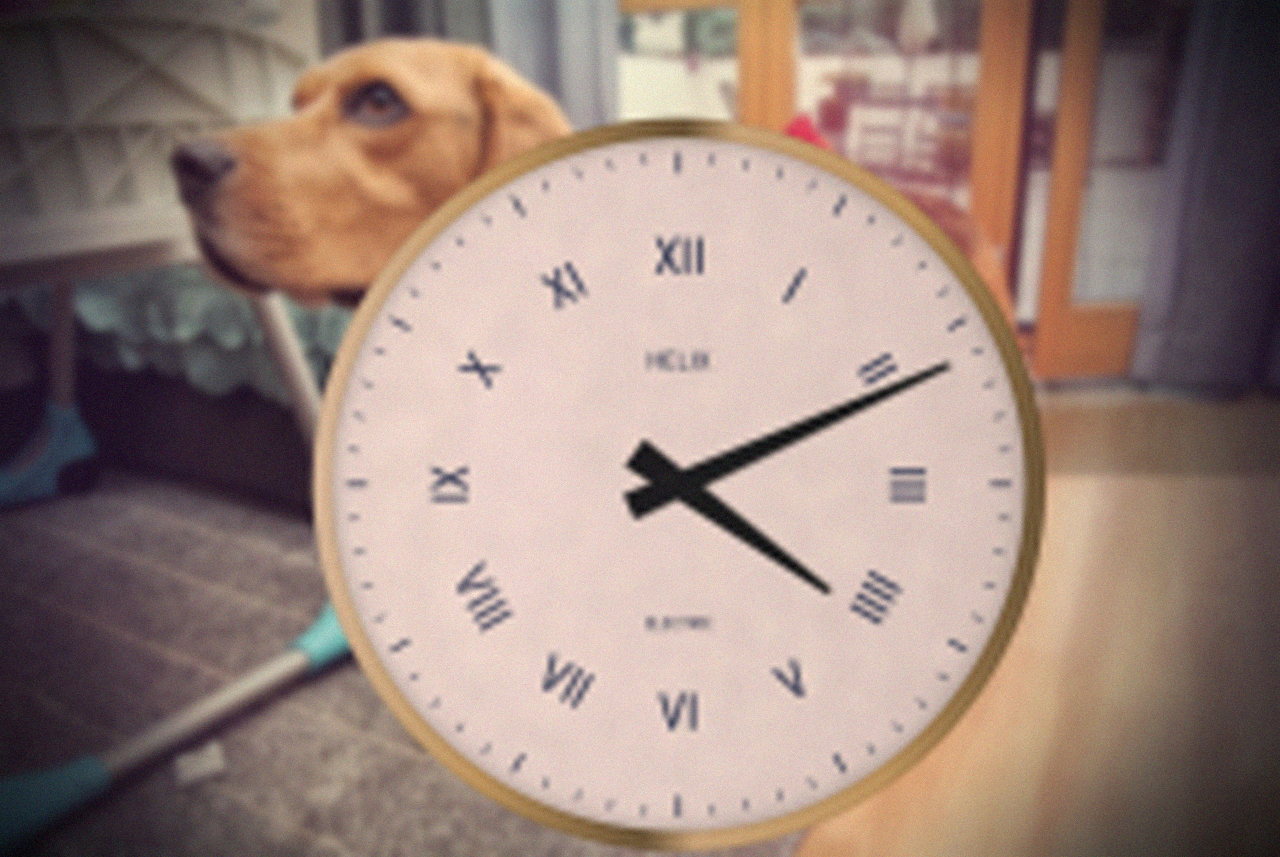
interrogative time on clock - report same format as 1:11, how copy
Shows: 4:11
